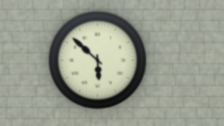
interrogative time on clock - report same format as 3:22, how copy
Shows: 5:52
